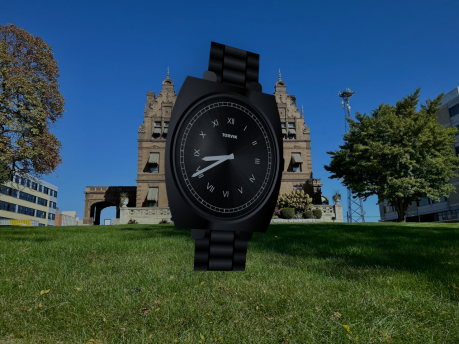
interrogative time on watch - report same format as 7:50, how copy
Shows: 8:40
